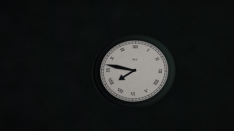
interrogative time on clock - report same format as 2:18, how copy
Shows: 7:47
